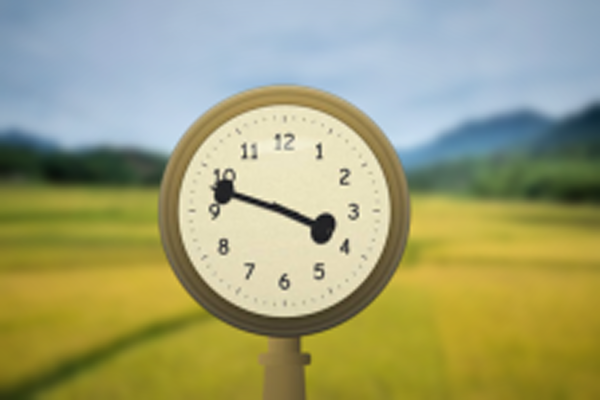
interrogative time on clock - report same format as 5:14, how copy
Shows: 3:48
